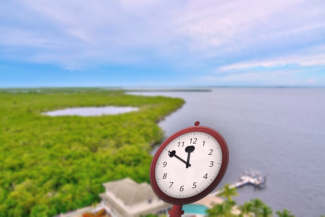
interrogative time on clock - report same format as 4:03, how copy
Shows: 11:50
